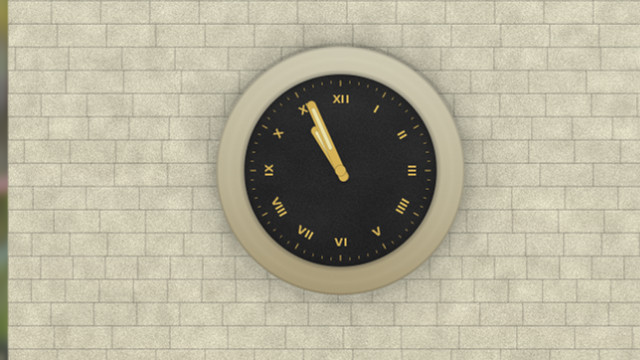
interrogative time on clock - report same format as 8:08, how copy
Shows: 10:56
